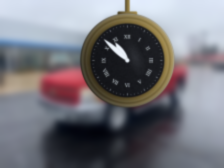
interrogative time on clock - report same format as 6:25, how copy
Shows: 10:52
